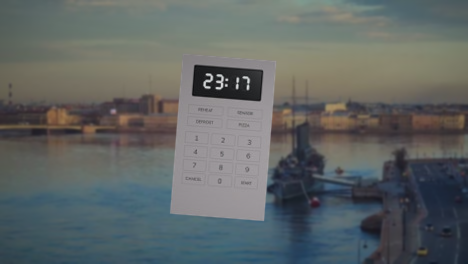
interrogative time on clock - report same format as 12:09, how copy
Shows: 23:17
